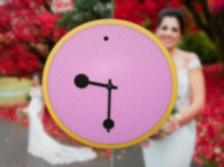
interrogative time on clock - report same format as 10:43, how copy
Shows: 9:31
